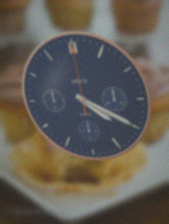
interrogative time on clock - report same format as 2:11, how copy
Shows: 4:20
